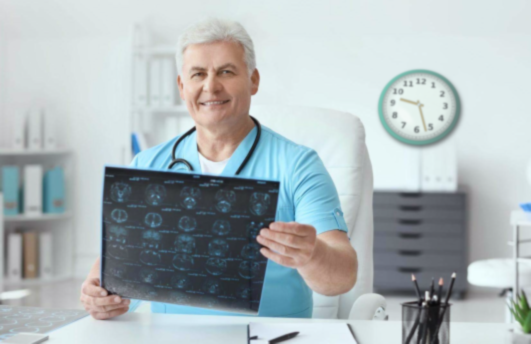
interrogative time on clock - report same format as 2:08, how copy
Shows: 9:27
